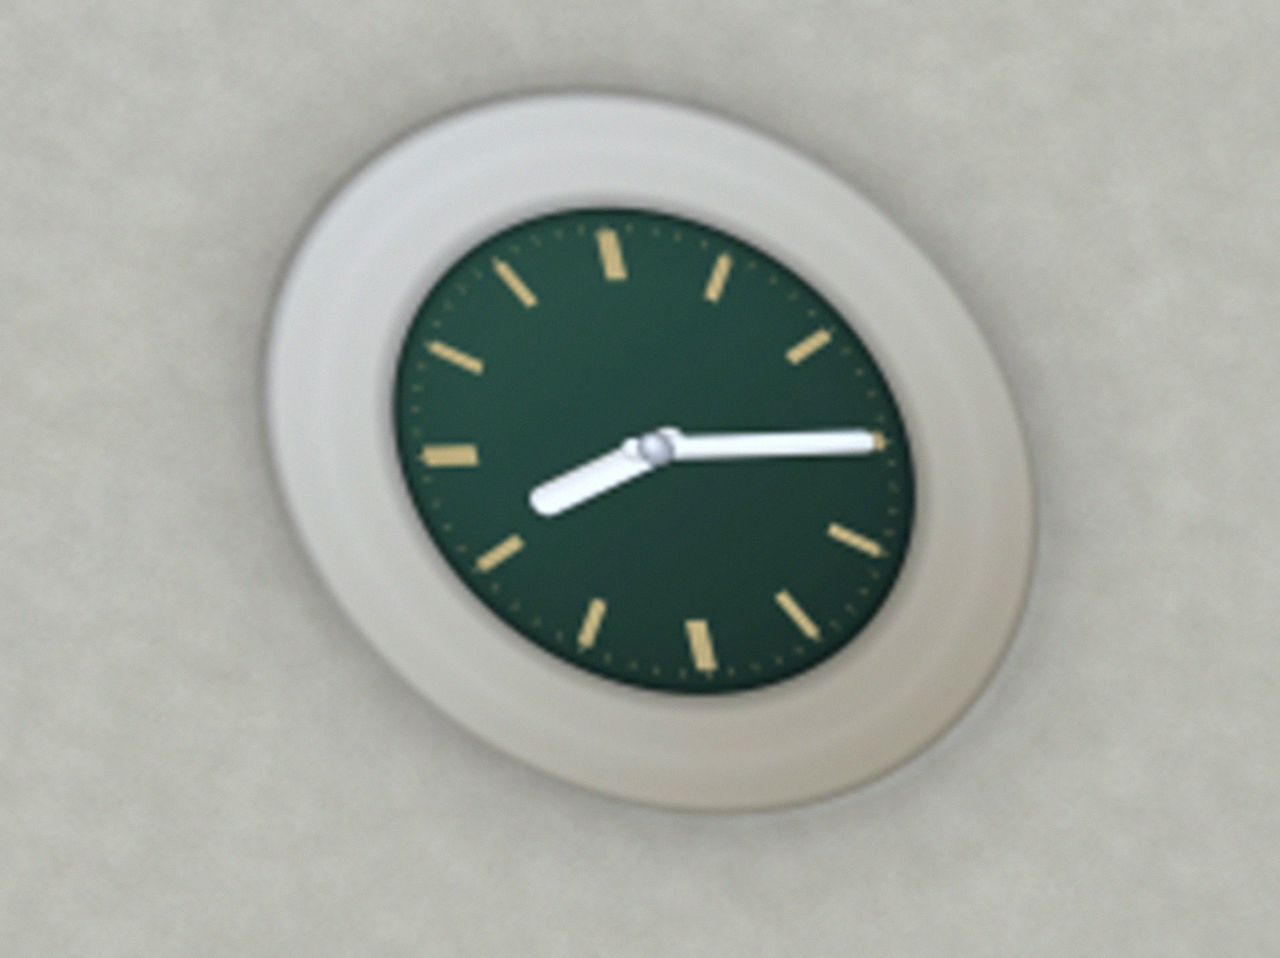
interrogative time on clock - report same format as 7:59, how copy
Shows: 8:15
